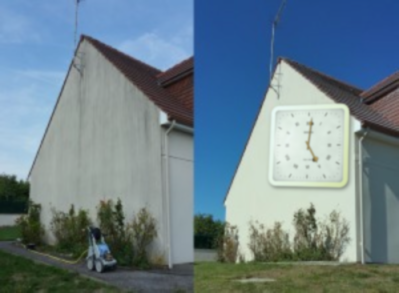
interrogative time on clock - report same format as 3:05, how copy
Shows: 5:01
